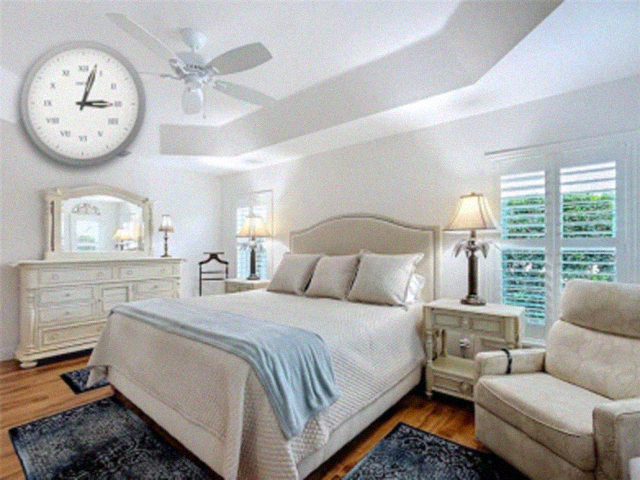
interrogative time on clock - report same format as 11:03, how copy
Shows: 3:03
